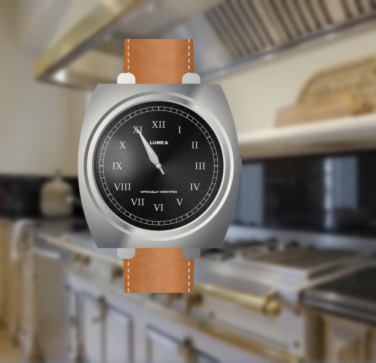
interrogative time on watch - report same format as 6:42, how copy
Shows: 10:55
